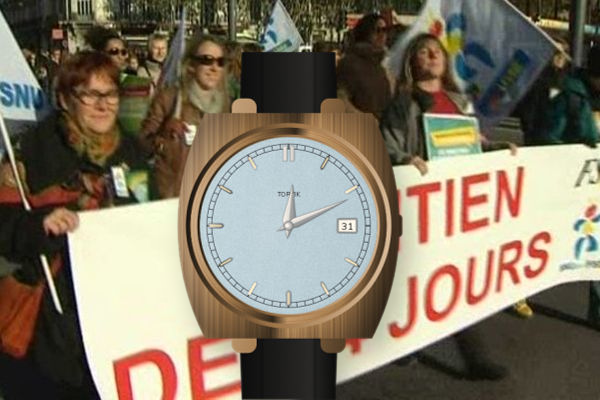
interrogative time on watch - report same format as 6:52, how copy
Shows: 12:11
